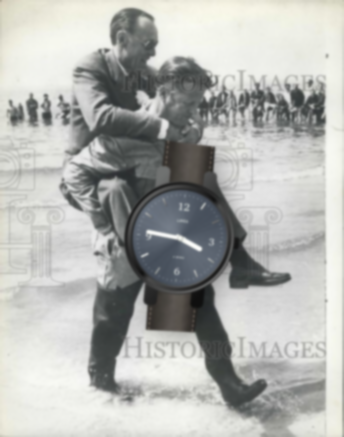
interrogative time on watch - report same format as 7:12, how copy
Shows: 3:46
